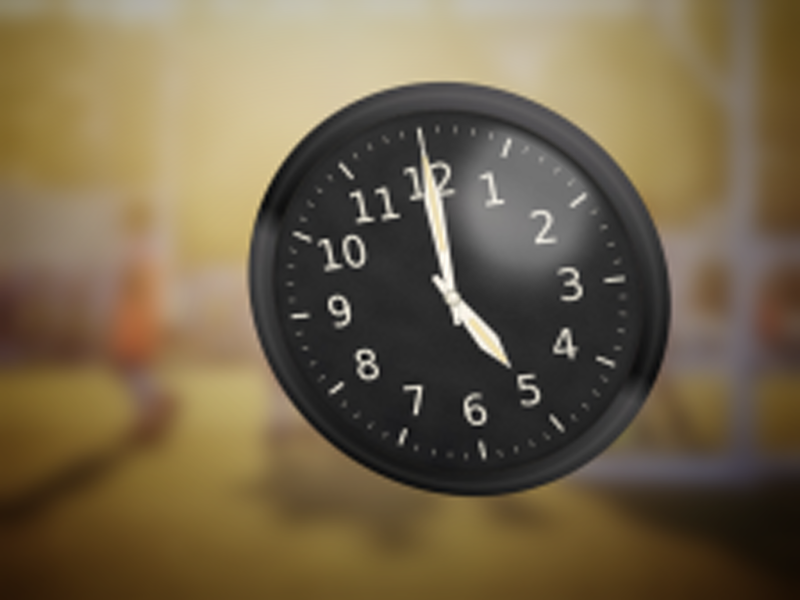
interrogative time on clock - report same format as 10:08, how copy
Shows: 5:00
